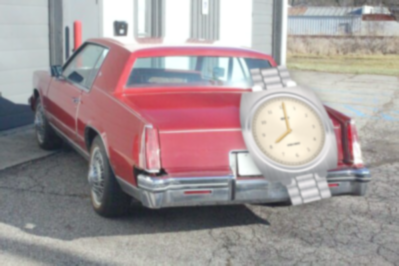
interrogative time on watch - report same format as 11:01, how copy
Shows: 8:01
